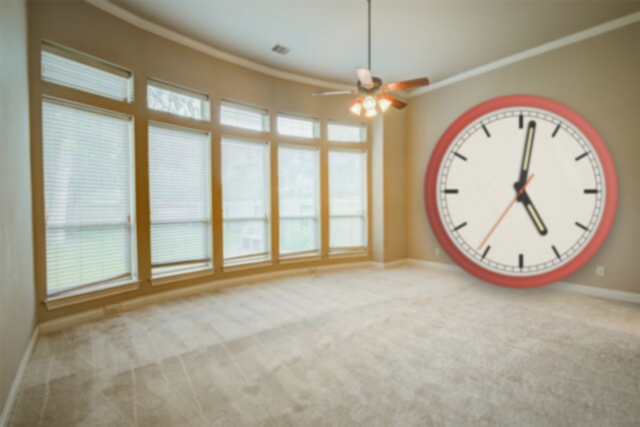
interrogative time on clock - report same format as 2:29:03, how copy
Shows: 5:01:36
